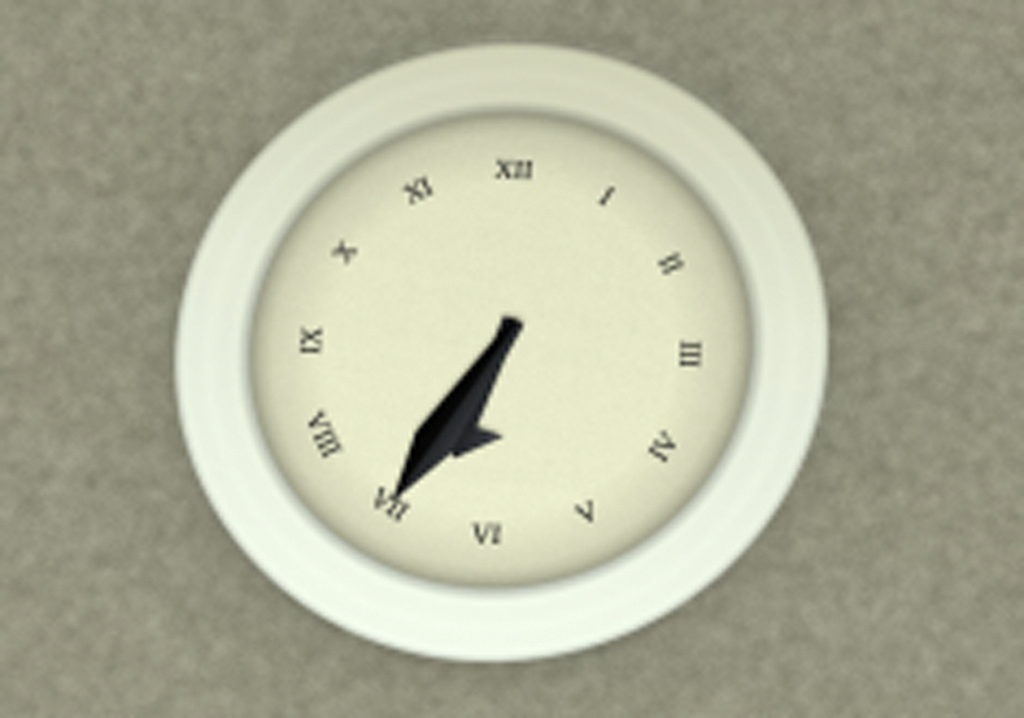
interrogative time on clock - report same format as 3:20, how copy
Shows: 6:35
